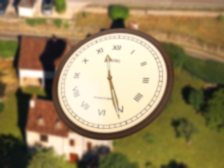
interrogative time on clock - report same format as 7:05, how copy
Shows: 11:26
